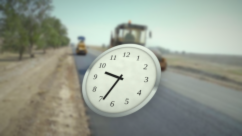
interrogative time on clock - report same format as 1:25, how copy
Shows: 9:34
